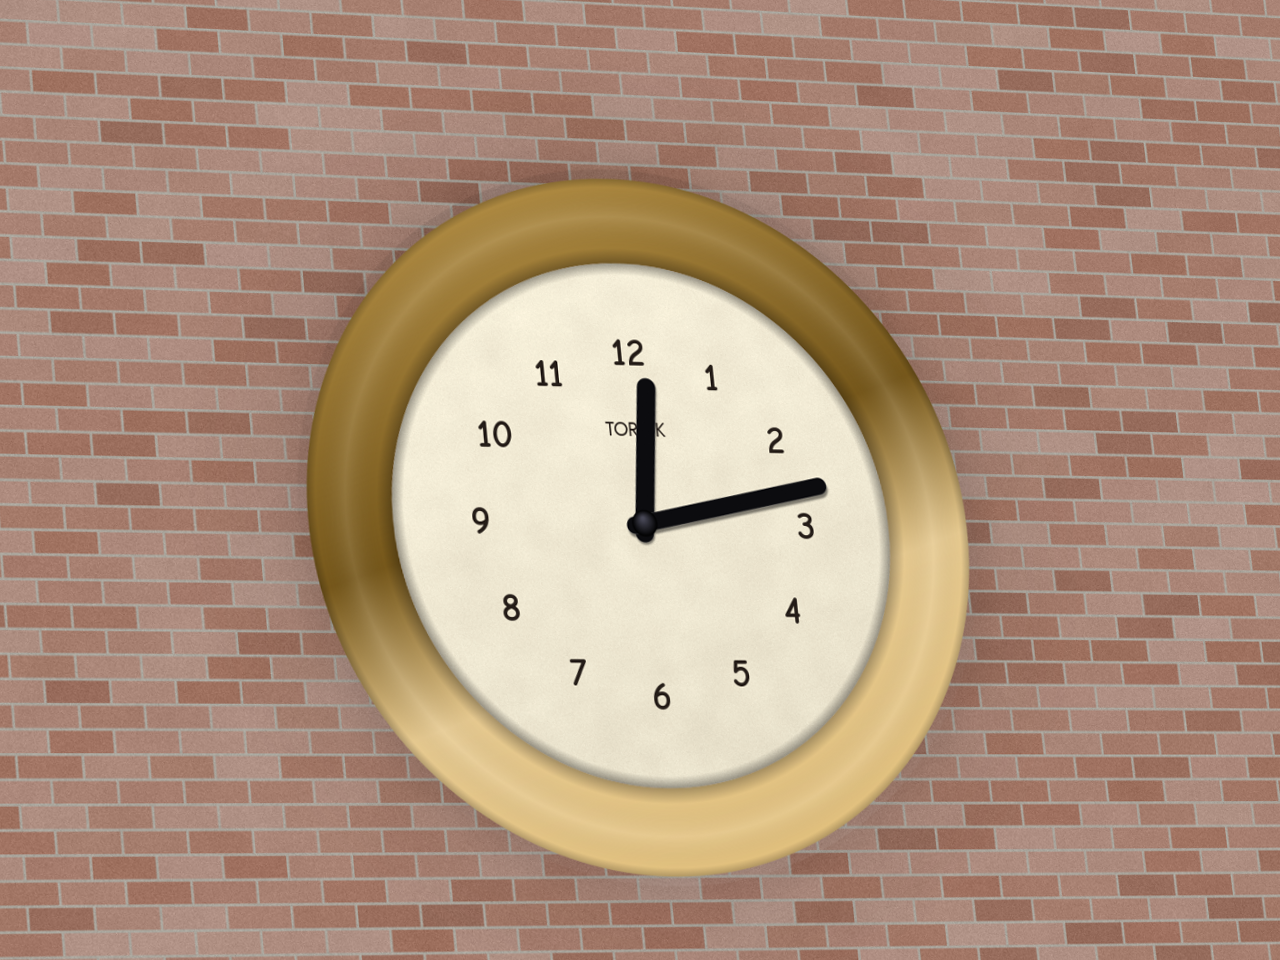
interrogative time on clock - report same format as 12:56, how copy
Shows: 12:13
